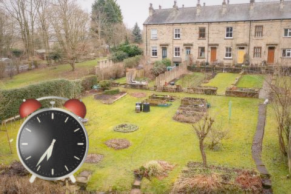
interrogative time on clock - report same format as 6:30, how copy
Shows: 6:36
